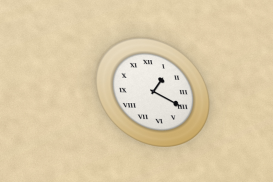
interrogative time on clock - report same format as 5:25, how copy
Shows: 1:20
